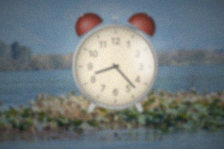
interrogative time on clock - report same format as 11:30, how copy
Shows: 8:23
